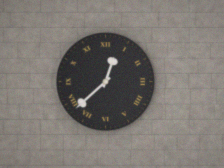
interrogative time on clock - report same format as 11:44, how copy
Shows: 12:38
